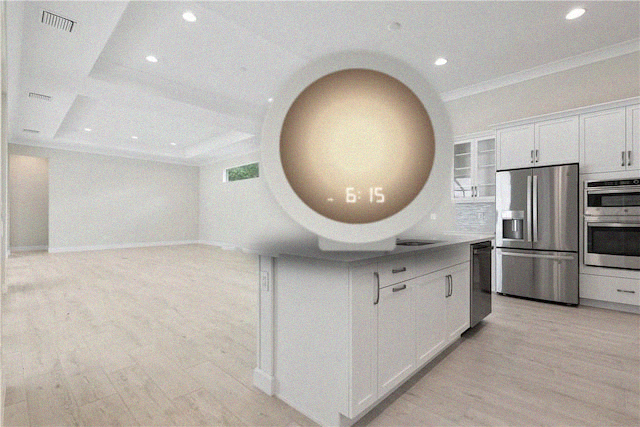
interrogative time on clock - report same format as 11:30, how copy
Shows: 6:15
